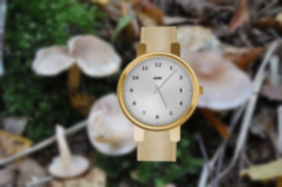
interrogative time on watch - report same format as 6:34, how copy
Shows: 5:07
